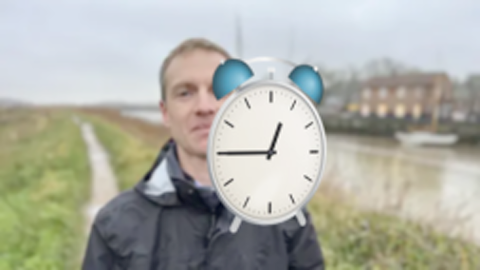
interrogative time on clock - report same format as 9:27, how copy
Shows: 12:45
